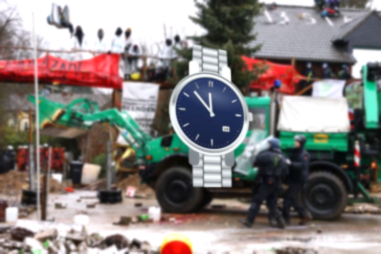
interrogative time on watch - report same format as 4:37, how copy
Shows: 11:53
